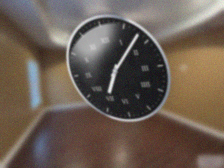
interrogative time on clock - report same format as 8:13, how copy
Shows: 7:08
